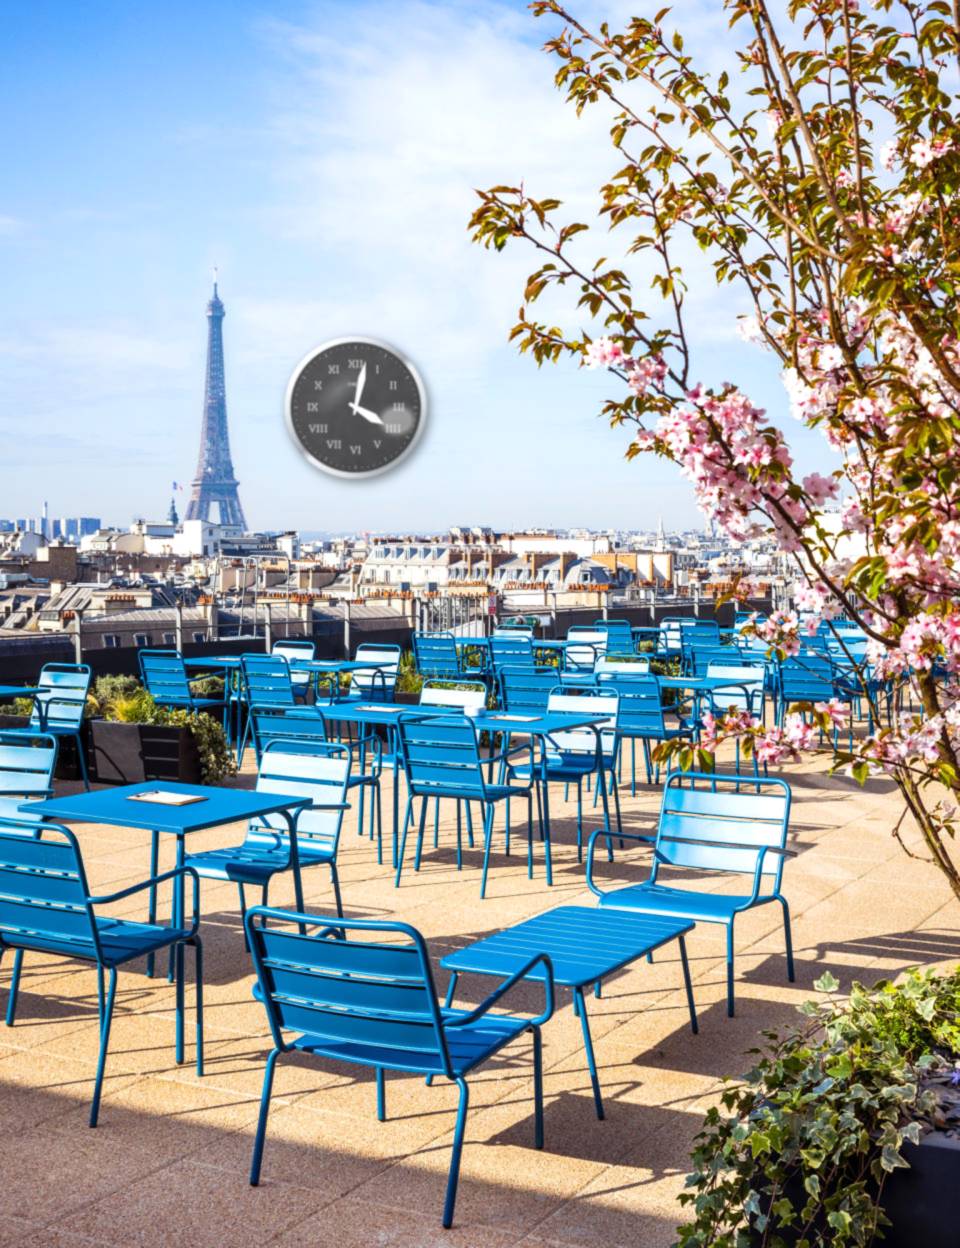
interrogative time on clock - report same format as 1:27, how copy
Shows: 4:02
